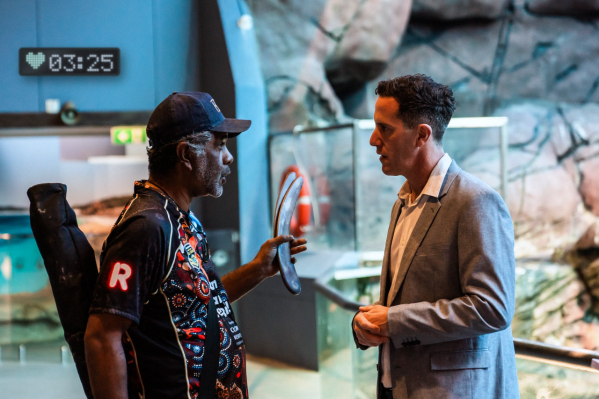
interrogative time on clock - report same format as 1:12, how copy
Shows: 3:25
